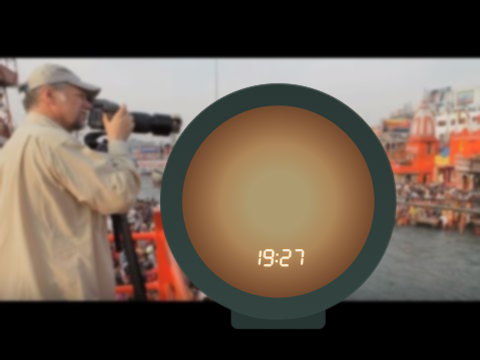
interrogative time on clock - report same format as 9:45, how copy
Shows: 19:27
